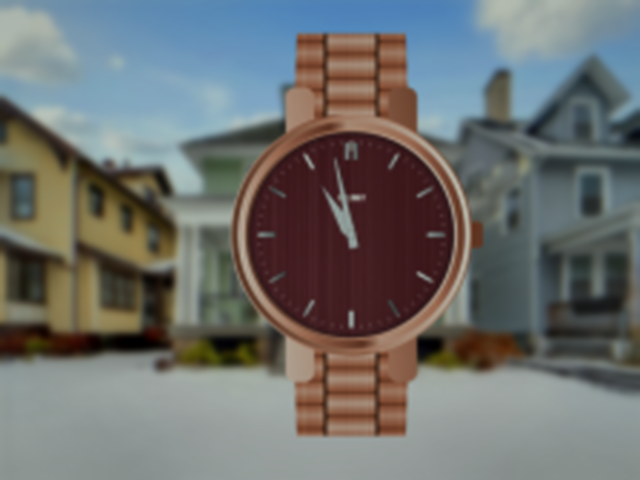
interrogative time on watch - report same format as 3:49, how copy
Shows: 10:58
